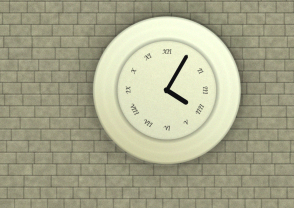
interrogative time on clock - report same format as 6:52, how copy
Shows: 4:05
